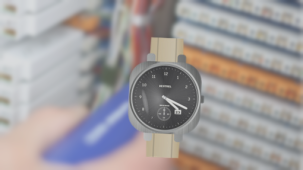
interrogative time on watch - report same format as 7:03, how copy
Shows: 4:19
